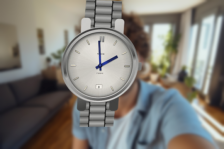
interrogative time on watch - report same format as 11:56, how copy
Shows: 1:59
